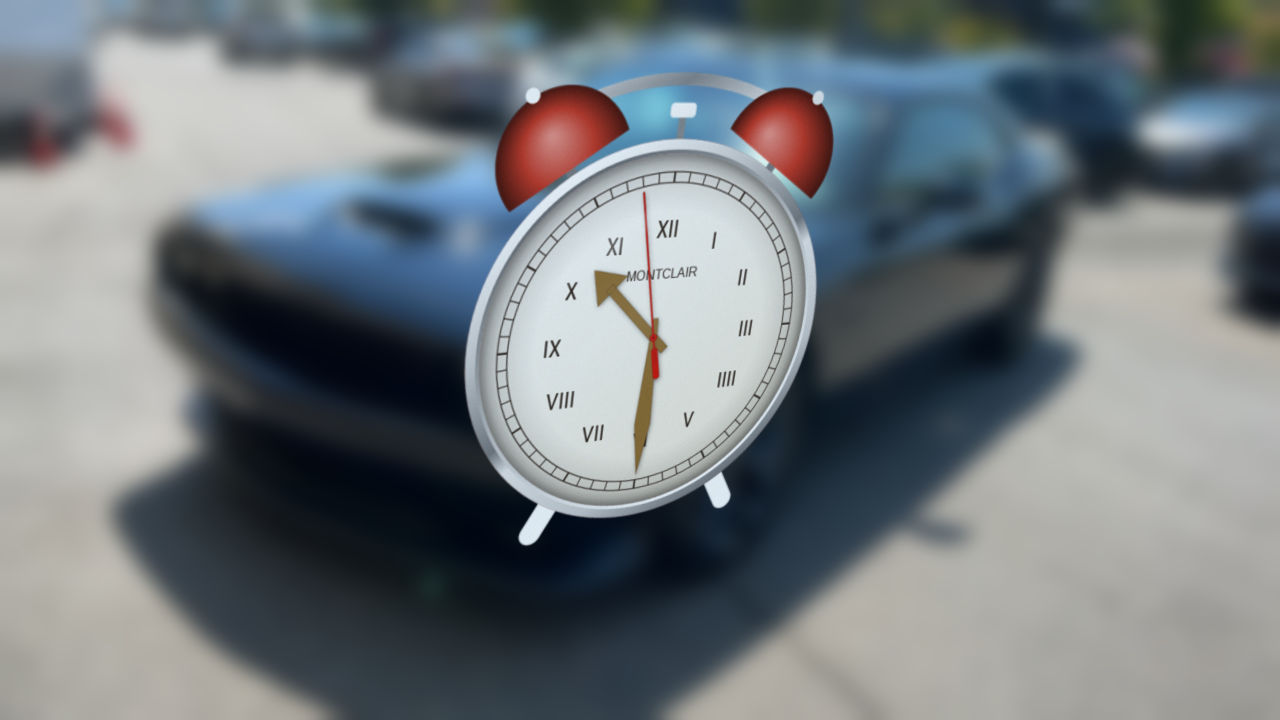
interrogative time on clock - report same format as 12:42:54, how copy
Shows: 10:29:58
